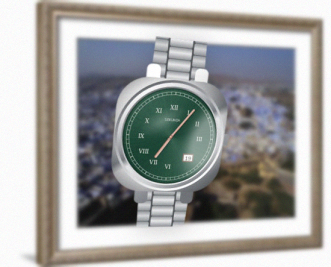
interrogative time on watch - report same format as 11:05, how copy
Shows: 7:06
